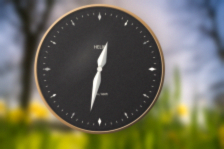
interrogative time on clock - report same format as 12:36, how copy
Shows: 12:32
